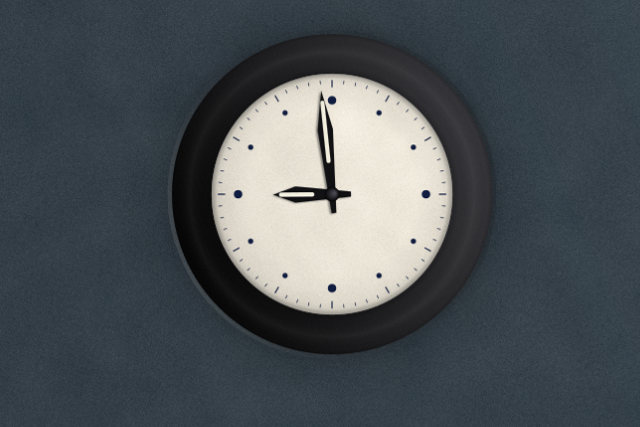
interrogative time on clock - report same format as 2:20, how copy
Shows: 8:59
